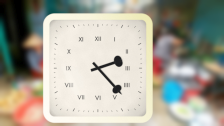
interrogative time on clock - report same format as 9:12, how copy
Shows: 2:23
